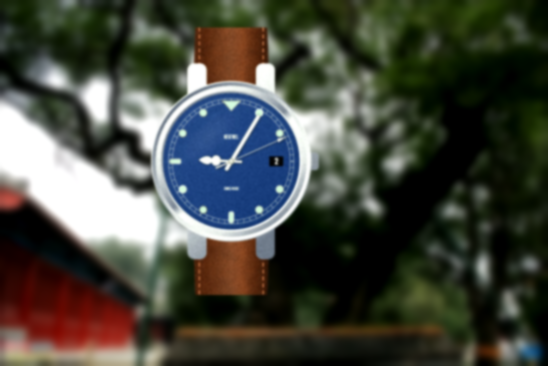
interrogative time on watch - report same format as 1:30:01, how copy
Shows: 9:05:11
